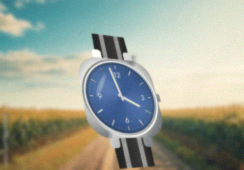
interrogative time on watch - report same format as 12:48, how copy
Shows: 3:58
